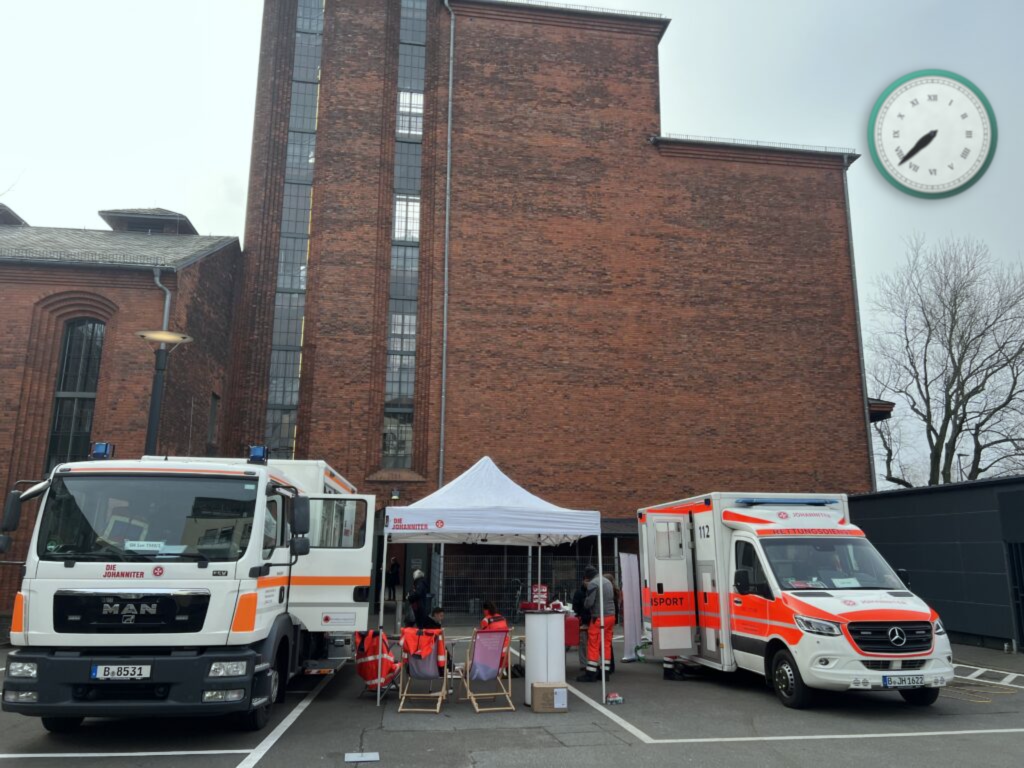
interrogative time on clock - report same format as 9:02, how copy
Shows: 7:38
